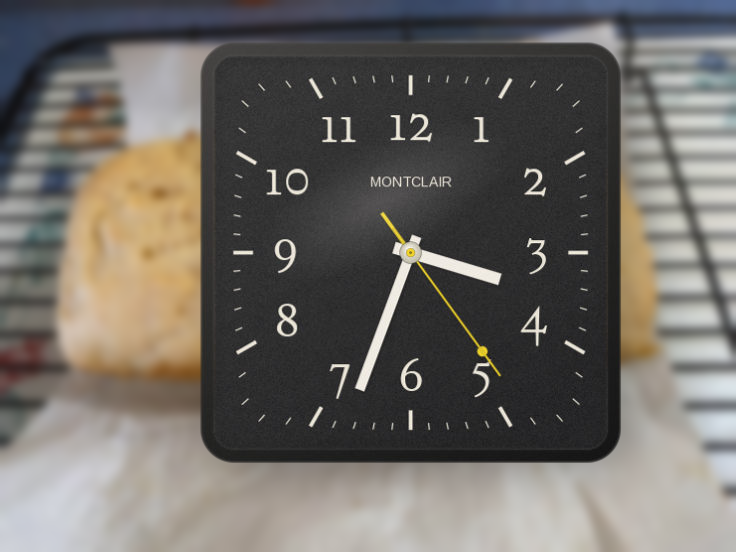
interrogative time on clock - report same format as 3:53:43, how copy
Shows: 3:33:24
